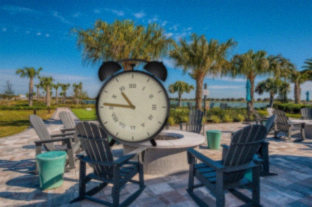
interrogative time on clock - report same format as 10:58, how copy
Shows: 10:46
